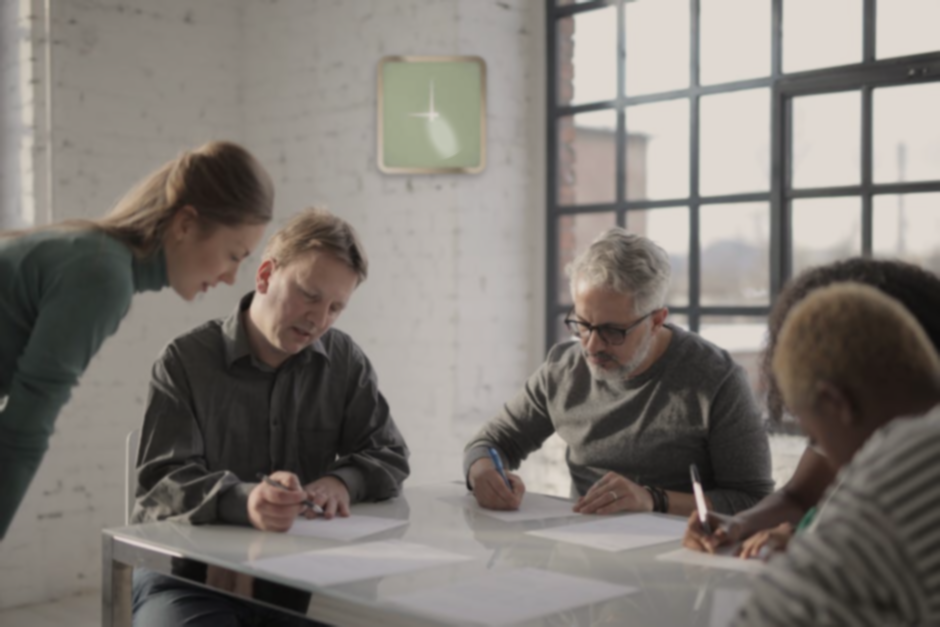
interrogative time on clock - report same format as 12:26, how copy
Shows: 9:00
